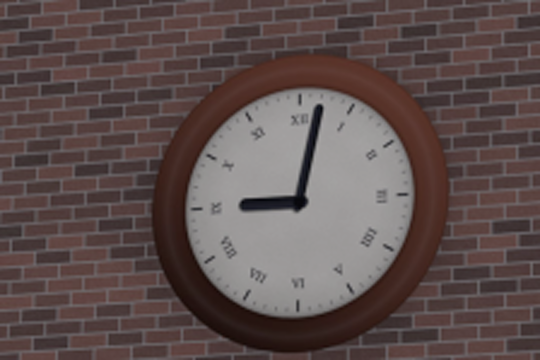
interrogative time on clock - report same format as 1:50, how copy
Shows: 9:02
